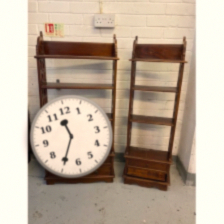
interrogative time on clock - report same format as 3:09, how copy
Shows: 11:35
